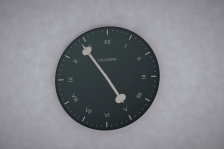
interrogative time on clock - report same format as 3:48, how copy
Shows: 4:54
